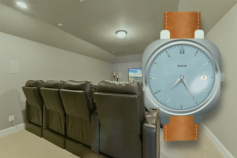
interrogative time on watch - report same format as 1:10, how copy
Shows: 7:25
